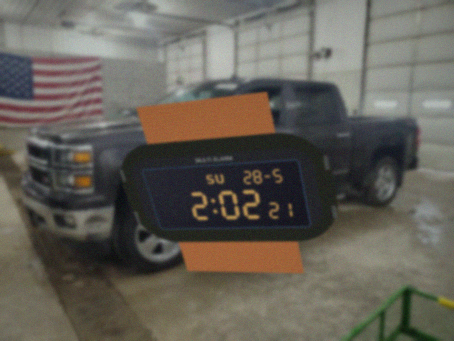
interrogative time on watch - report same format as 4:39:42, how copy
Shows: 2:02:21
